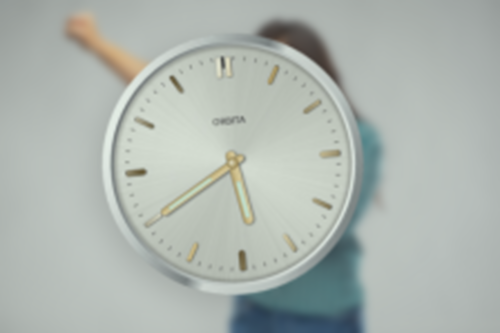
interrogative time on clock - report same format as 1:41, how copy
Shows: 5:40
